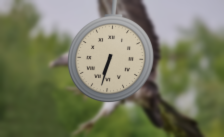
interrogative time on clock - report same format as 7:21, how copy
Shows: 6:32
